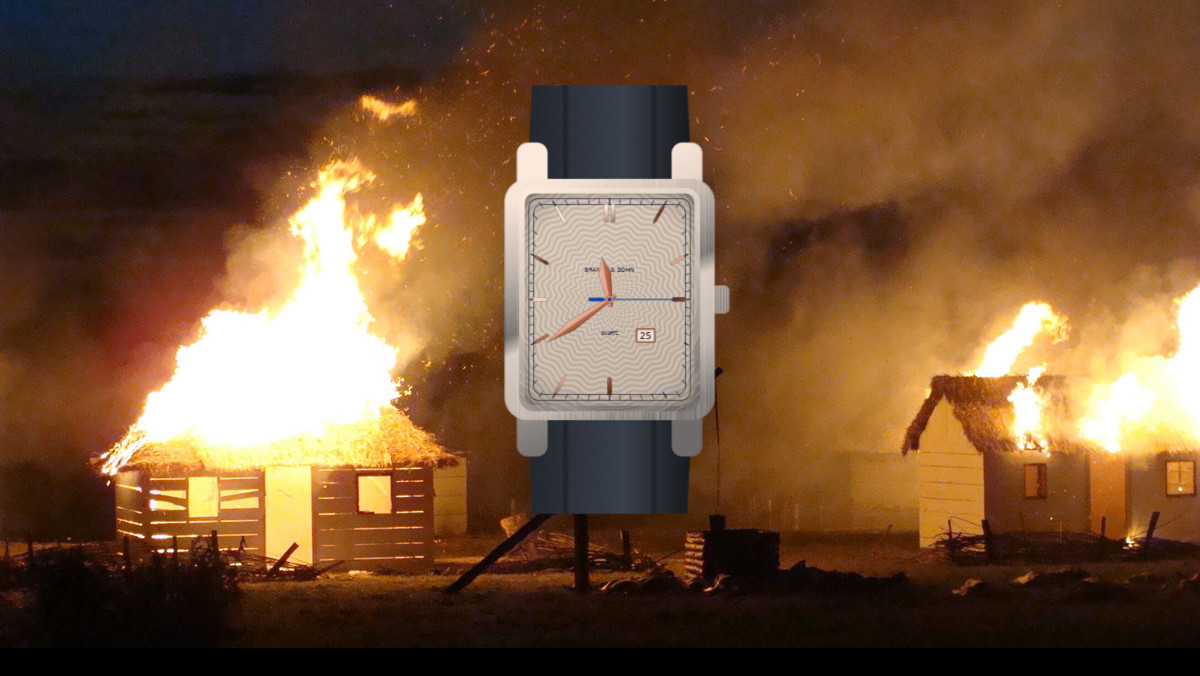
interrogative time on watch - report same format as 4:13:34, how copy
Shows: 11:39:15
